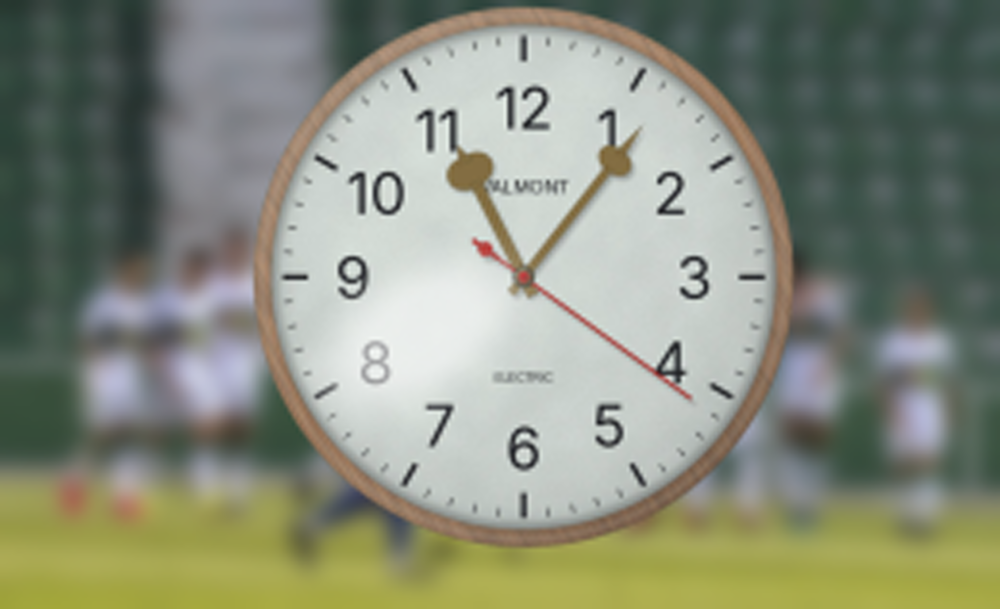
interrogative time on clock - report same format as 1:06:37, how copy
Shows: 11:06:21
